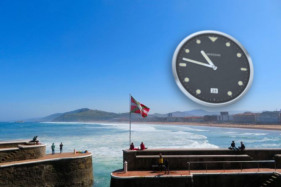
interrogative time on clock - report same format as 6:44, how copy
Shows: 10:47
